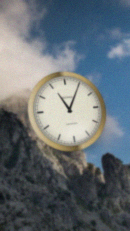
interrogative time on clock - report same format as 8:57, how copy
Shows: 11:05
